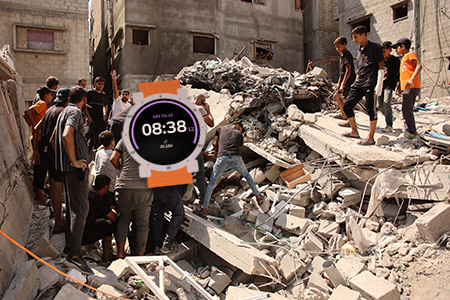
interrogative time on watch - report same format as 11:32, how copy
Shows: 8:38
